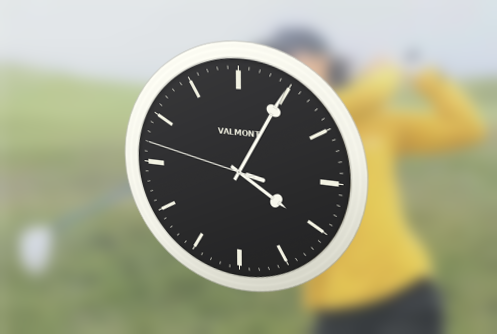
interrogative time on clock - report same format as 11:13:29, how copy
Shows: 4:04:47
